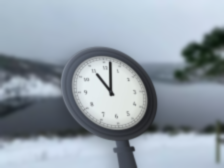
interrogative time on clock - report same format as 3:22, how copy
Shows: 11:02
